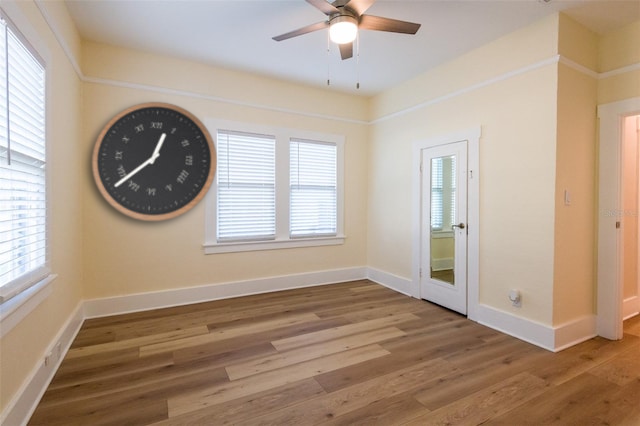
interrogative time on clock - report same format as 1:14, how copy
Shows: 12:38
